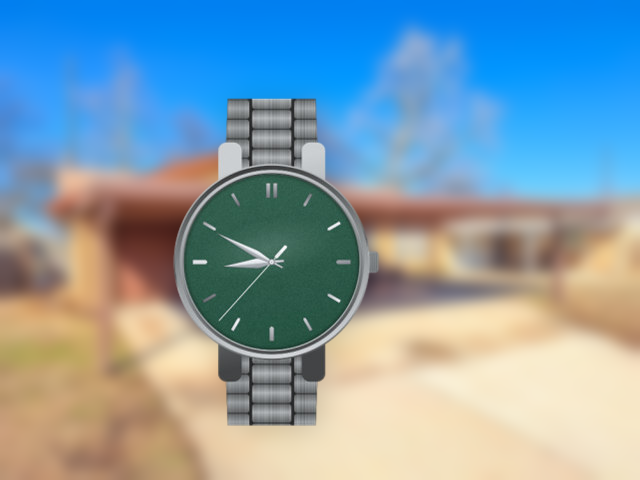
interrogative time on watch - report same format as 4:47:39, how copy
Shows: 8:49:37
